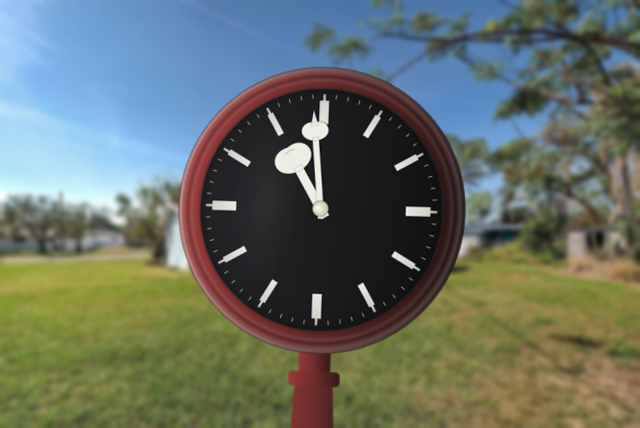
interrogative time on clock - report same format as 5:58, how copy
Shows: 10:59
